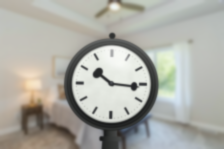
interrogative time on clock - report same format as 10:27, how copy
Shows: 10:16
